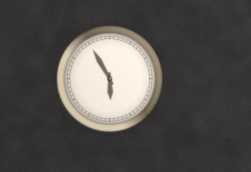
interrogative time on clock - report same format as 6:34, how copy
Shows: 5:55
